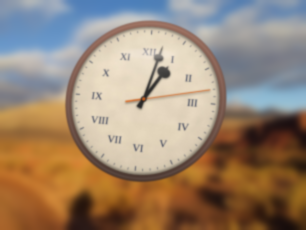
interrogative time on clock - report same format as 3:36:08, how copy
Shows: 1:02:13
